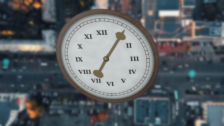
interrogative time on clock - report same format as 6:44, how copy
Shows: 7:06
